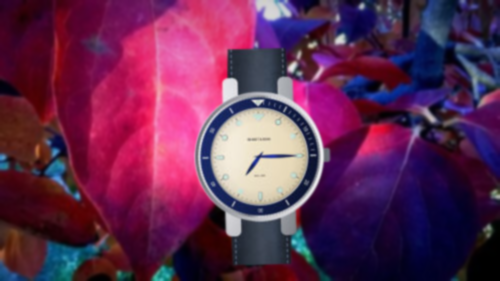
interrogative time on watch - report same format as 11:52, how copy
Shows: 7:15
